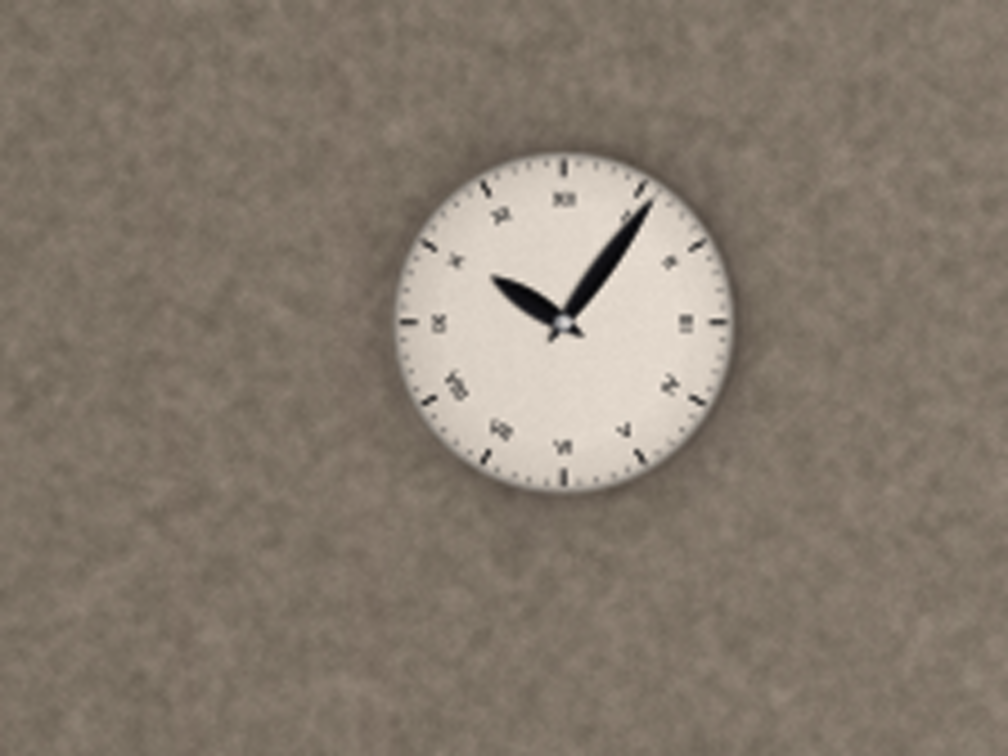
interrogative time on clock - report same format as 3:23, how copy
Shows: 10:06
